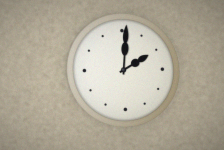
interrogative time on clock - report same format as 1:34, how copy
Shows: 2:01
